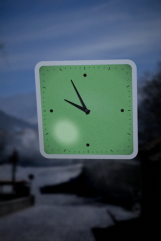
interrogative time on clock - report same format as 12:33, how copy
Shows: 9:56
